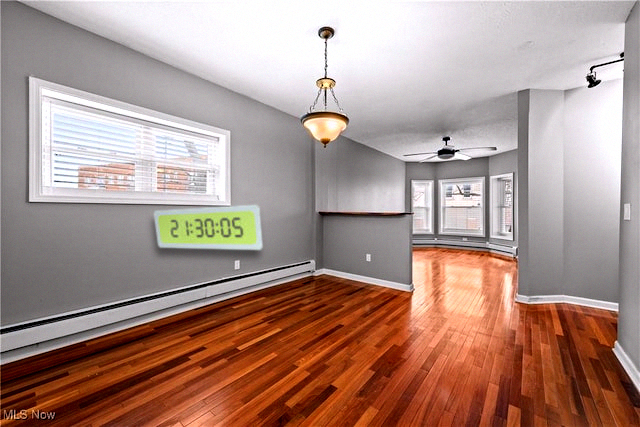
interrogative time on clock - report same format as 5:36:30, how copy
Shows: 21:30:05
